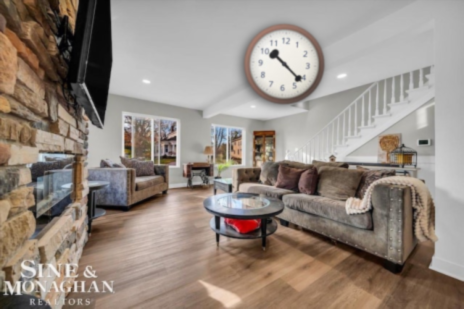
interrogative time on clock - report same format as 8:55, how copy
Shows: 10:22
